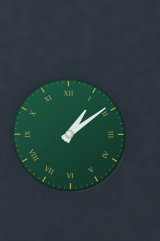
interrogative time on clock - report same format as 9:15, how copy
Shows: 1:09
